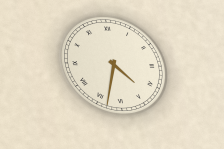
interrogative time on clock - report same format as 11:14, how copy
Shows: 4:33
